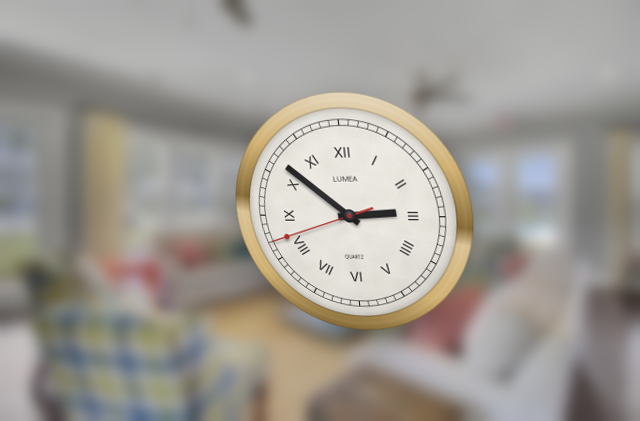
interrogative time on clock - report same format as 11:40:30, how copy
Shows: 2:51:42
